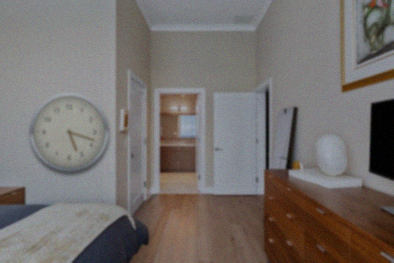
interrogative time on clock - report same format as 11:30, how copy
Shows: 5:18
